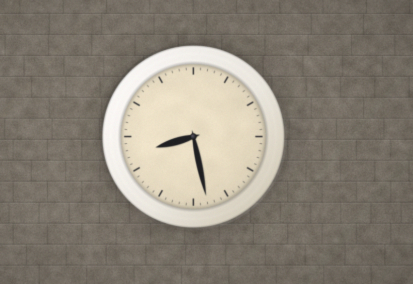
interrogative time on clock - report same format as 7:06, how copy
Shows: 8:28
